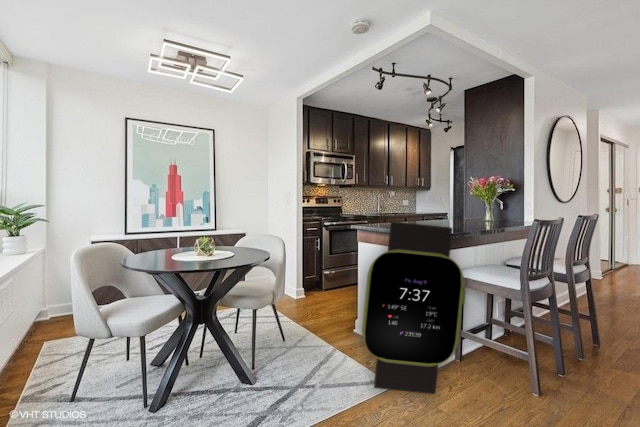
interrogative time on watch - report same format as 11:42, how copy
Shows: 7:37
